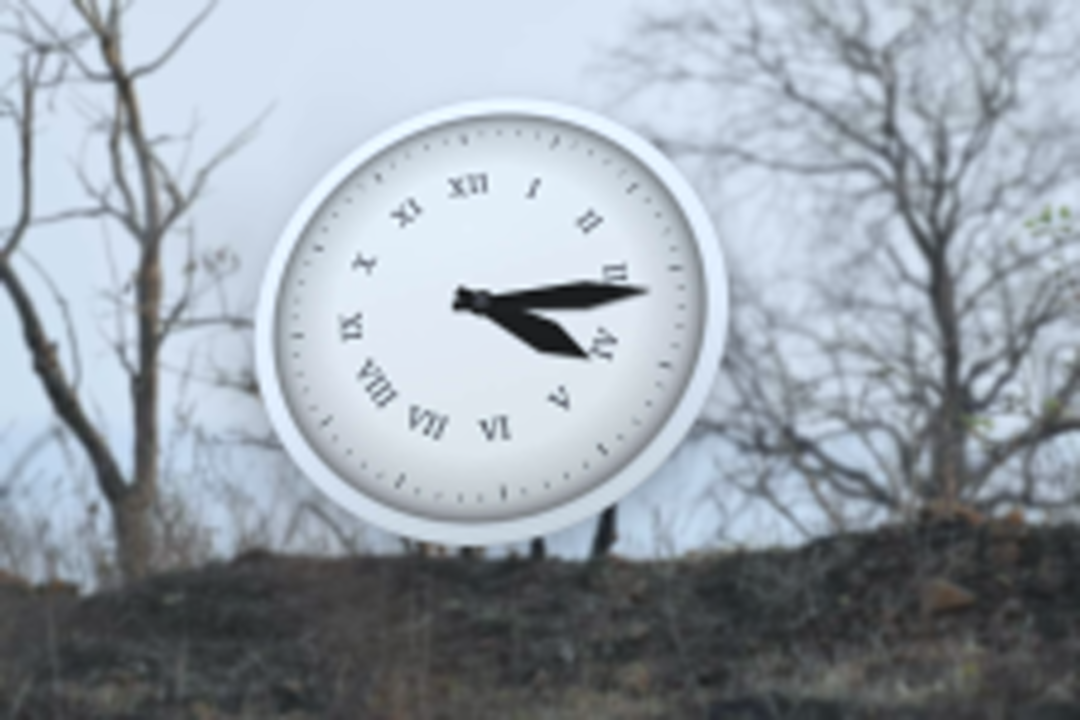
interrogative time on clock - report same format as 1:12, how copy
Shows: 4:16
